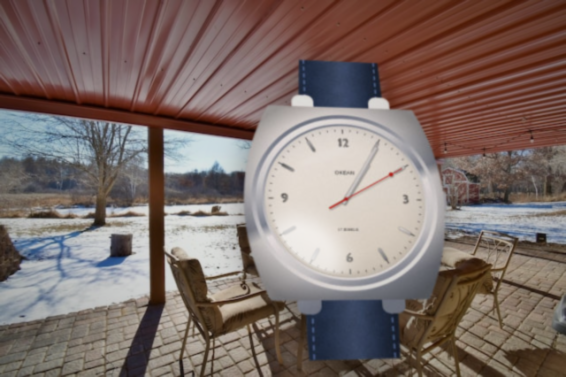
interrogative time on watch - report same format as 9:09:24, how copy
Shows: 1:05:10
